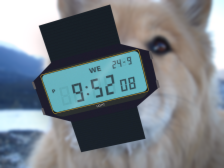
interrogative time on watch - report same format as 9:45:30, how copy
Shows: 9:52:08
